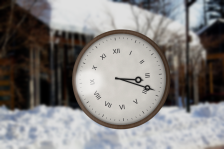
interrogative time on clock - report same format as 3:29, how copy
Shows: 3:19
